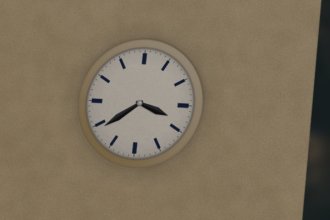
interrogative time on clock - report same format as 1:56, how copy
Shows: 3:39
